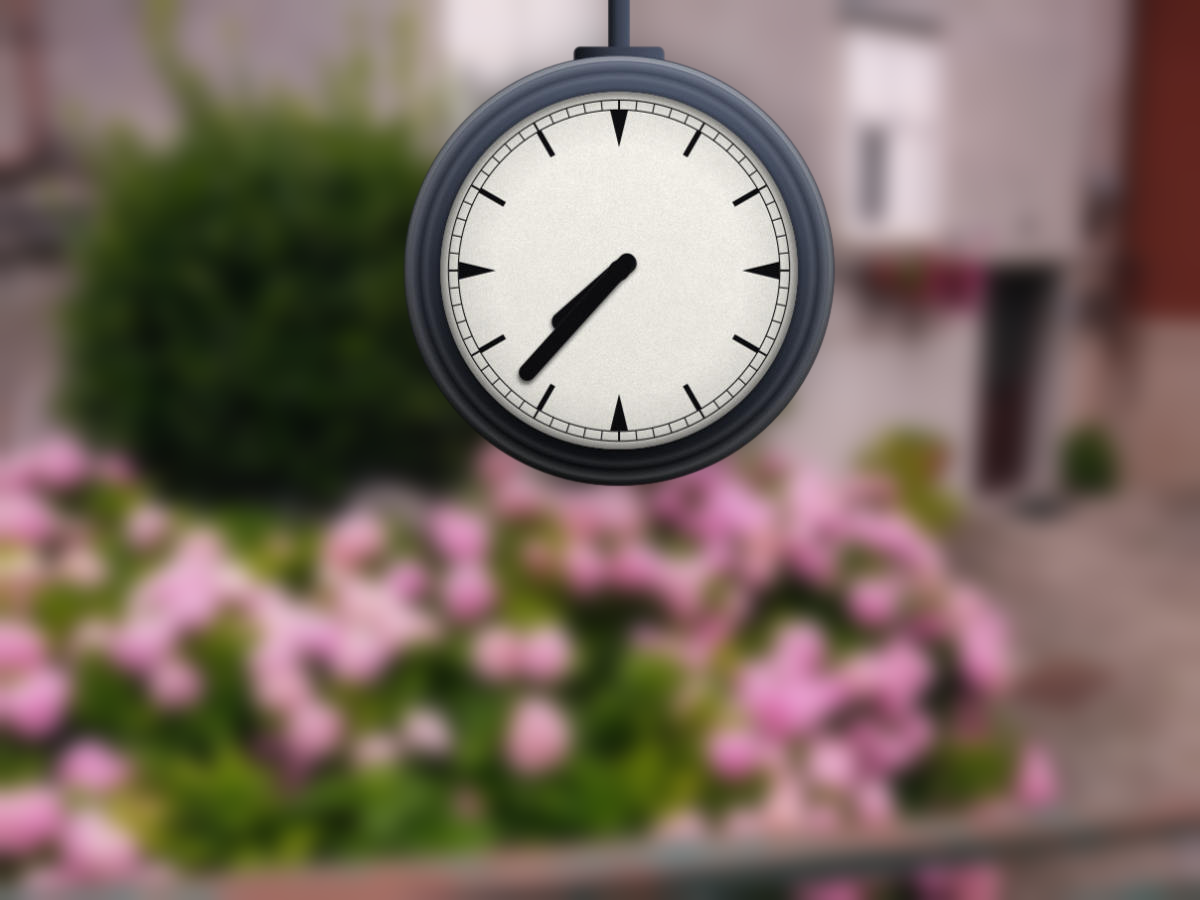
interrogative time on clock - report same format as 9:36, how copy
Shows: 7:37
